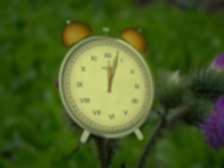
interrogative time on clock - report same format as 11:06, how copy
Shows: 12:03
